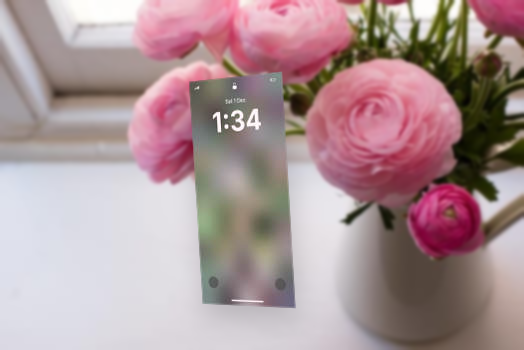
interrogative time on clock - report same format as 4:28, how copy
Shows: 1:34
